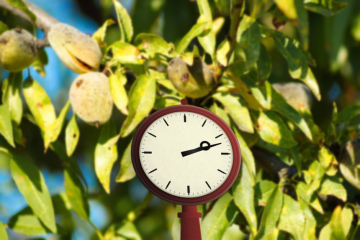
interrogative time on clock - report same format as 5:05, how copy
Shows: 2:12
